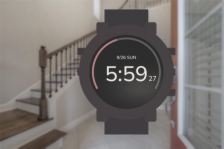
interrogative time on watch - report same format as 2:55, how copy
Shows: 5:59
